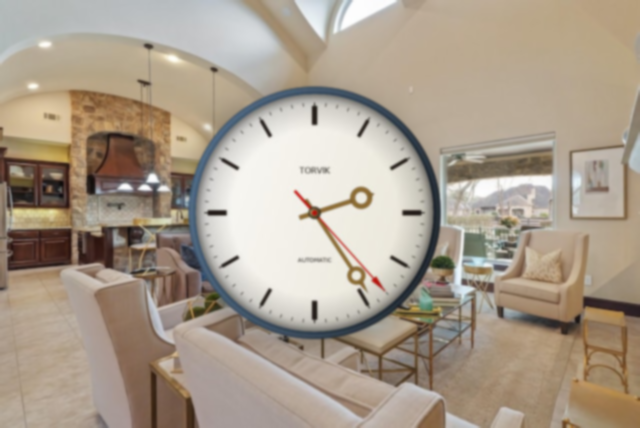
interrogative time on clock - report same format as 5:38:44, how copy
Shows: 2:24:23
